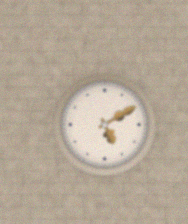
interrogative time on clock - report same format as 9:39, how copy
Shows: 5:10
